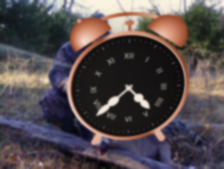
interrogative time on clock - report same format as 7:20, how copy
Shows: 4:38
